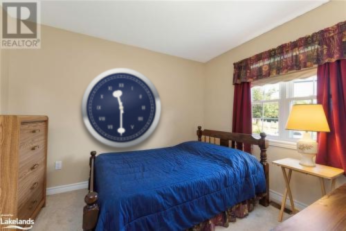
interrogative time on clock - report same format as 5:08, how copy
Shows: 11:30
